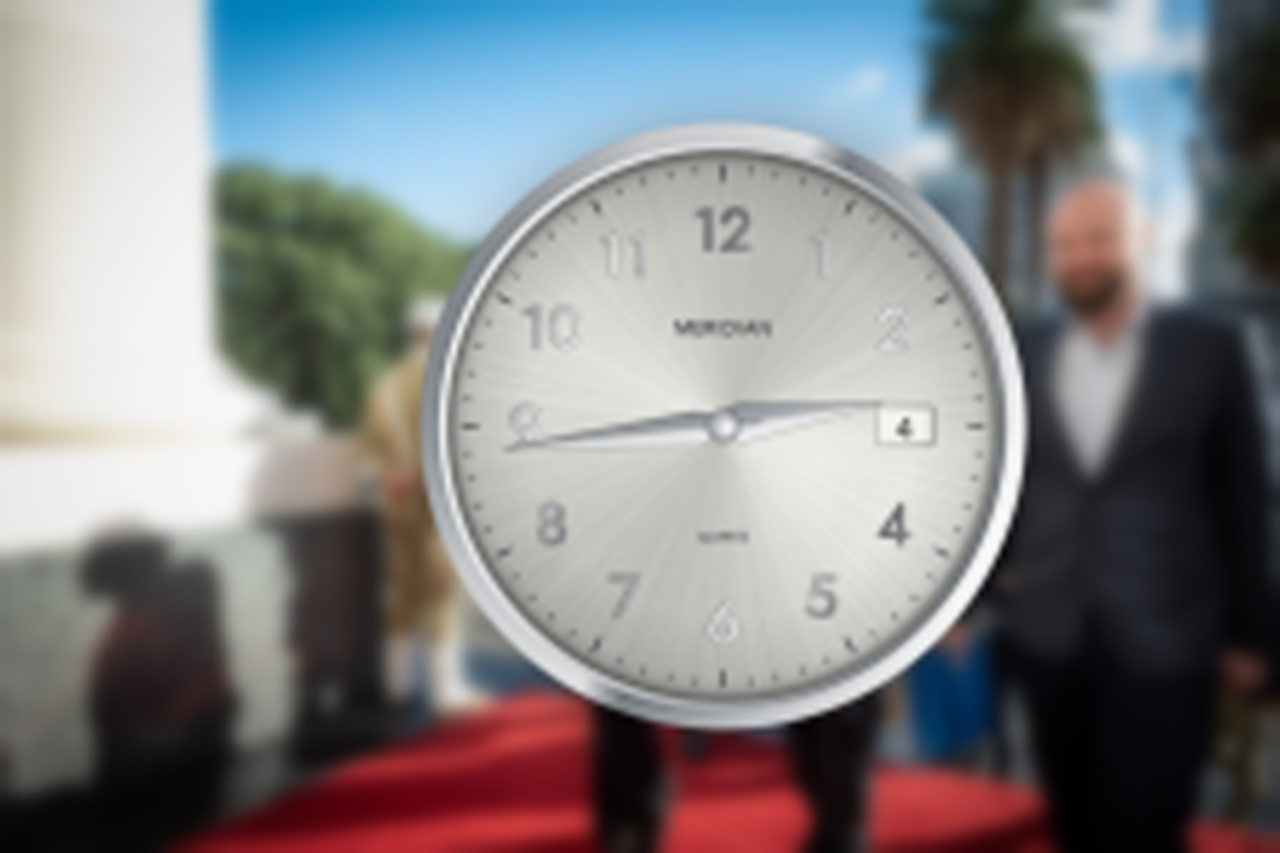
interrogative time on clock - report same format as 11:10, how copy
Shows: 2:44
